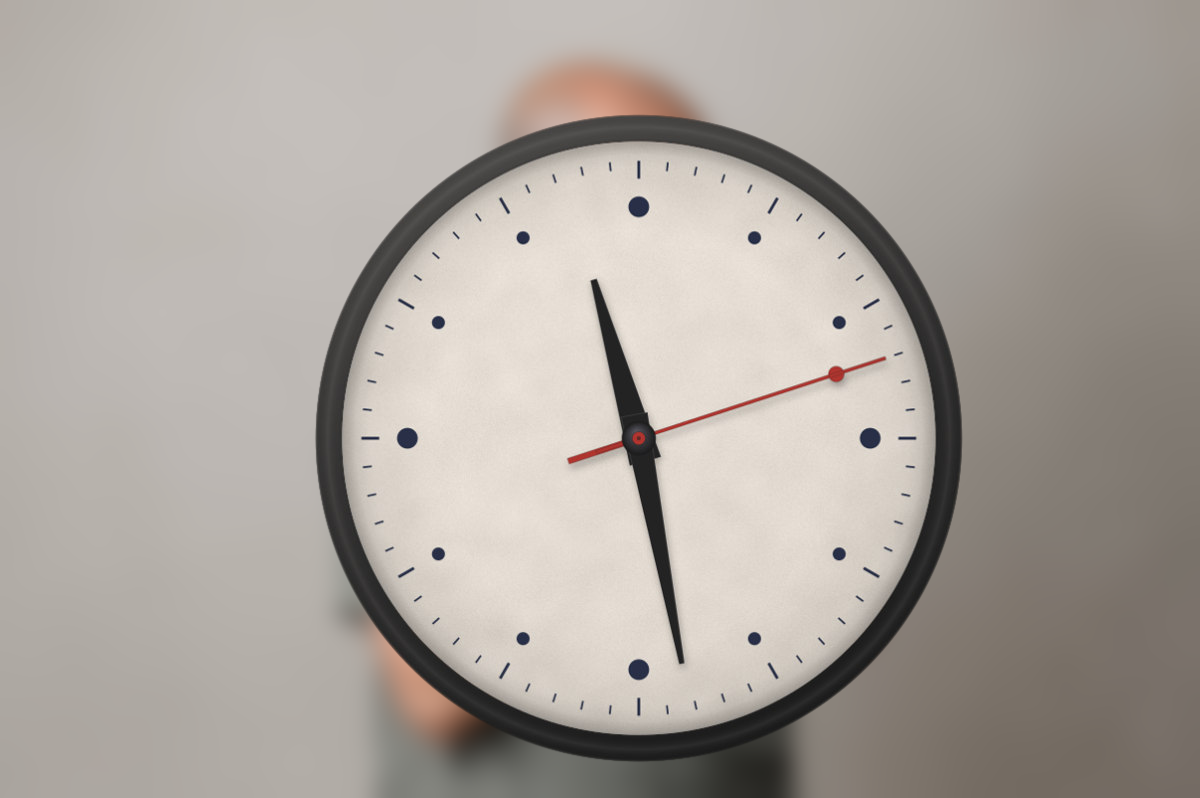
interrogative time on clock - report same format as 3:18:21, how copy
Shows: 11:28:12
